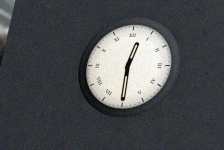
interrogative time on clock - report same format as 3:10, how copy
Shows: 12:30
